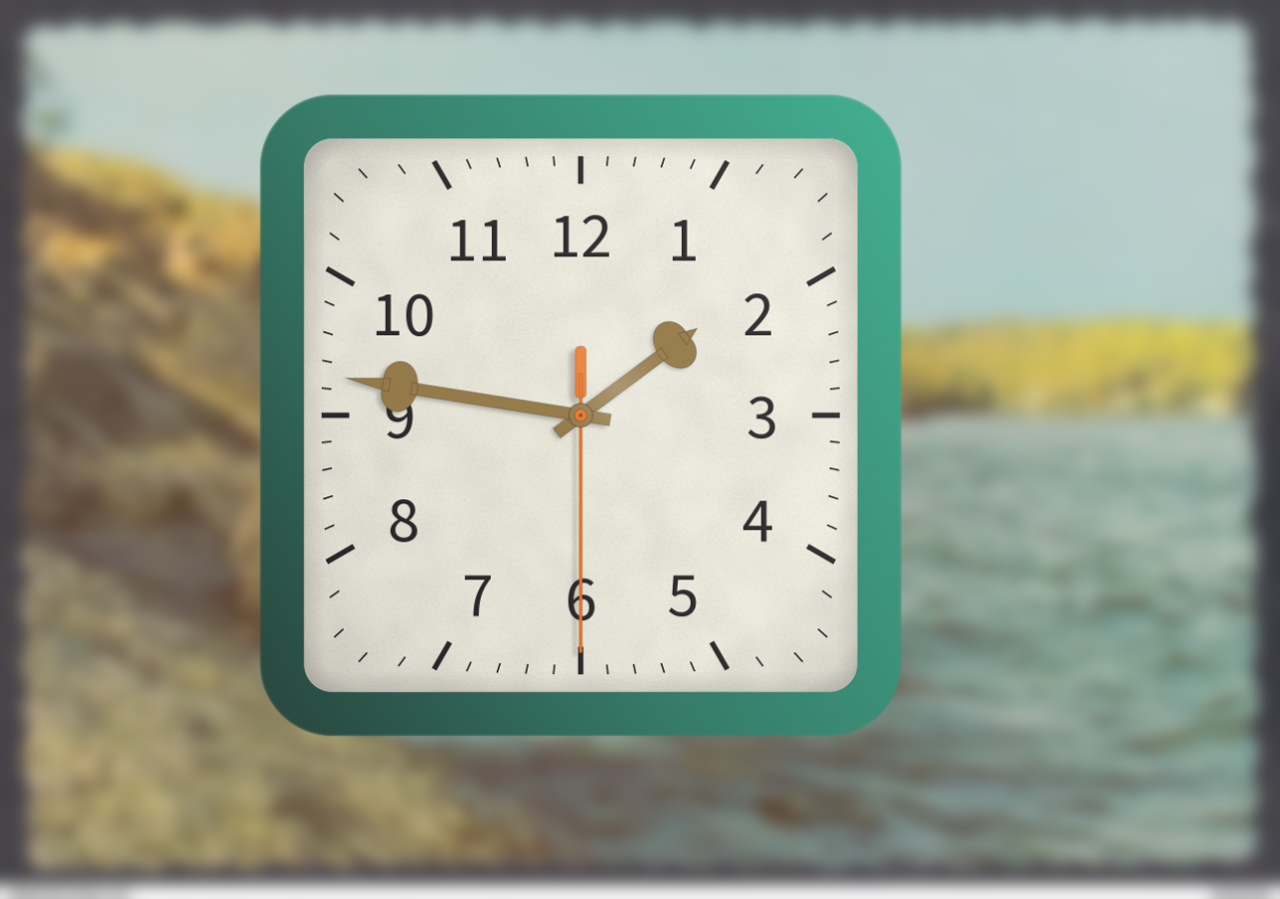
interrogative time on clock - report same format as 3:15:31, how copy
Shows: 1:46:30
